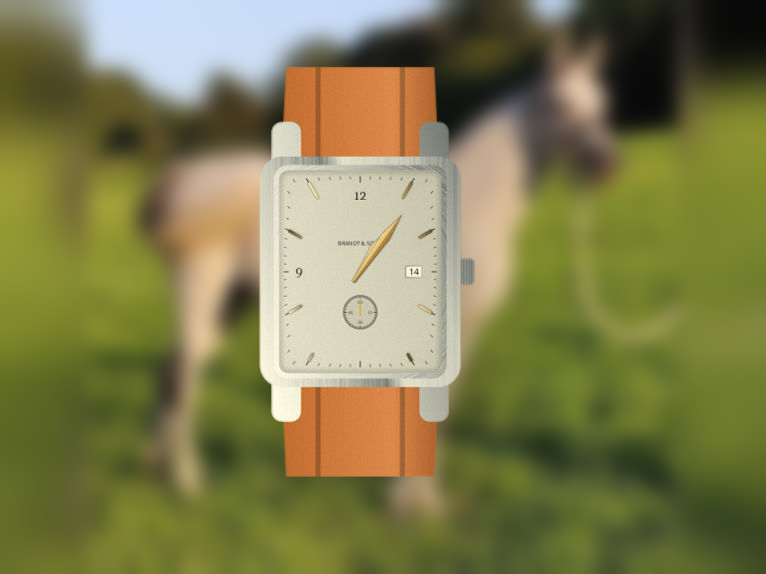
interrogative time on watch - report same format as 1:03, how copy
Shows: 1:06
